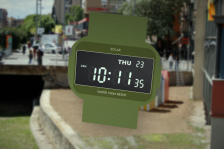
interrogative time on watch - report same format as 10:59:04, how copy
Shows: 10:11:35
